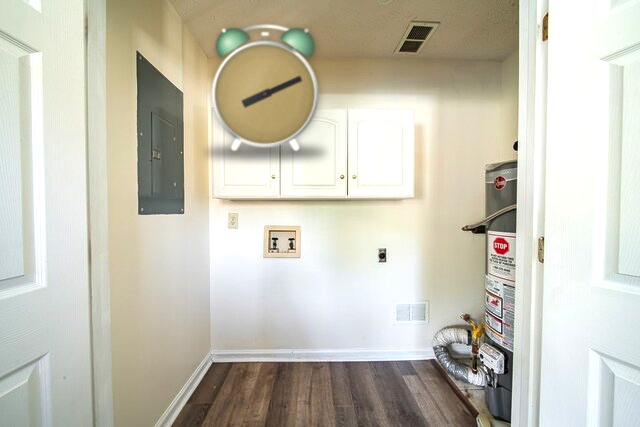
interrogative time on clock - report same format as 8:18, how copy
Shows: 8:11
